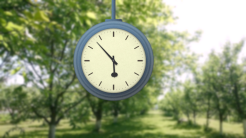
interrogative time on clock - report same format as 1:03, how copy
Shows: 5:53
